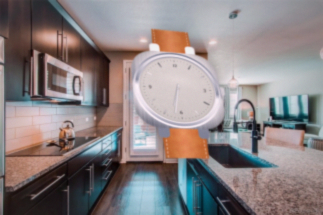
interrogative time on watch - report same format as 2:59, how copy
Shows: 6:32
